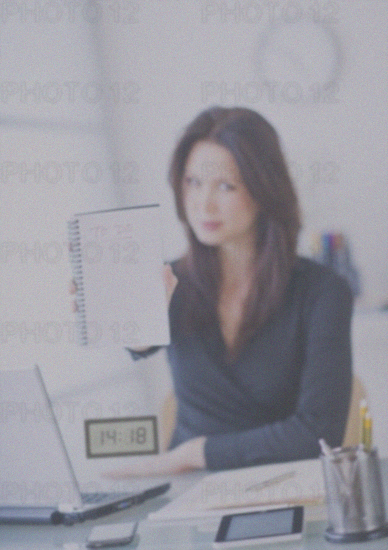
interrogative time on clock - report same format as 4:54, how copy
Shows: 14:18
